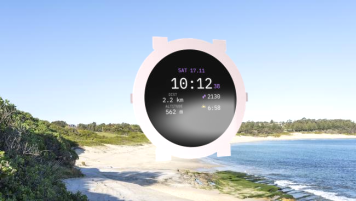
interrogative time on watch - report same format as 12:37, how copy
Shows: 10:12
